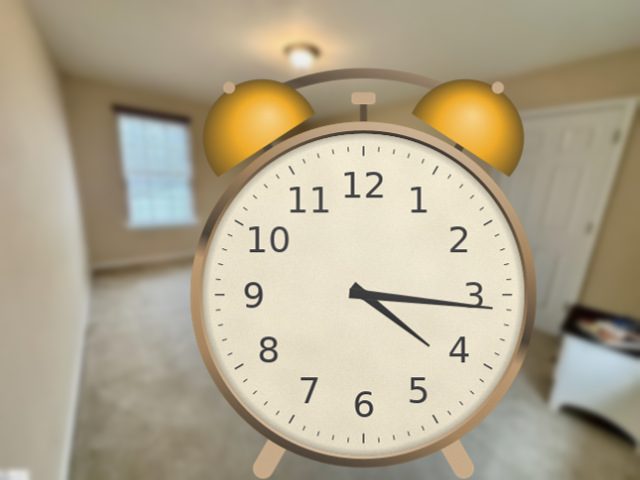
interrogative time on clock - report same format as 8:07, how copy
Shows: 4:16
